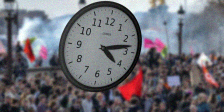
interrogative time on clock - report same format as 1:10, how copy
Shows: 4:13
